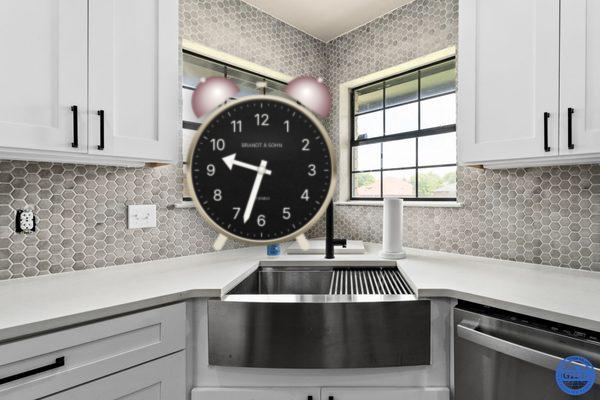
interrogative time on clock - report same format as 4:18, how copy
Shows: 9:33
